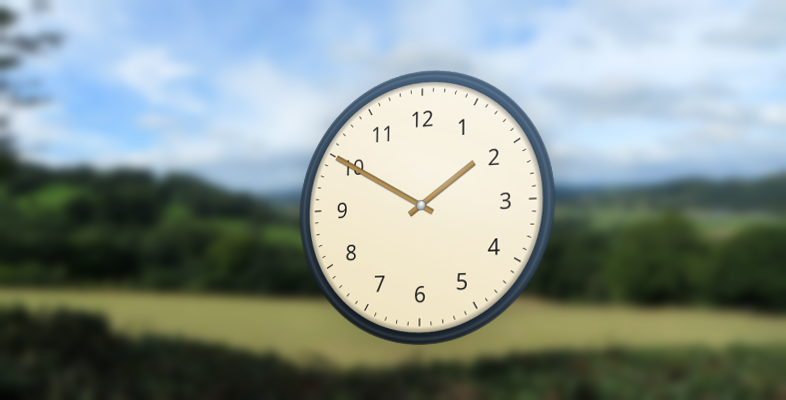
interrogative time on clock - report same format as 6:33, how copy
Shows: 1:50
